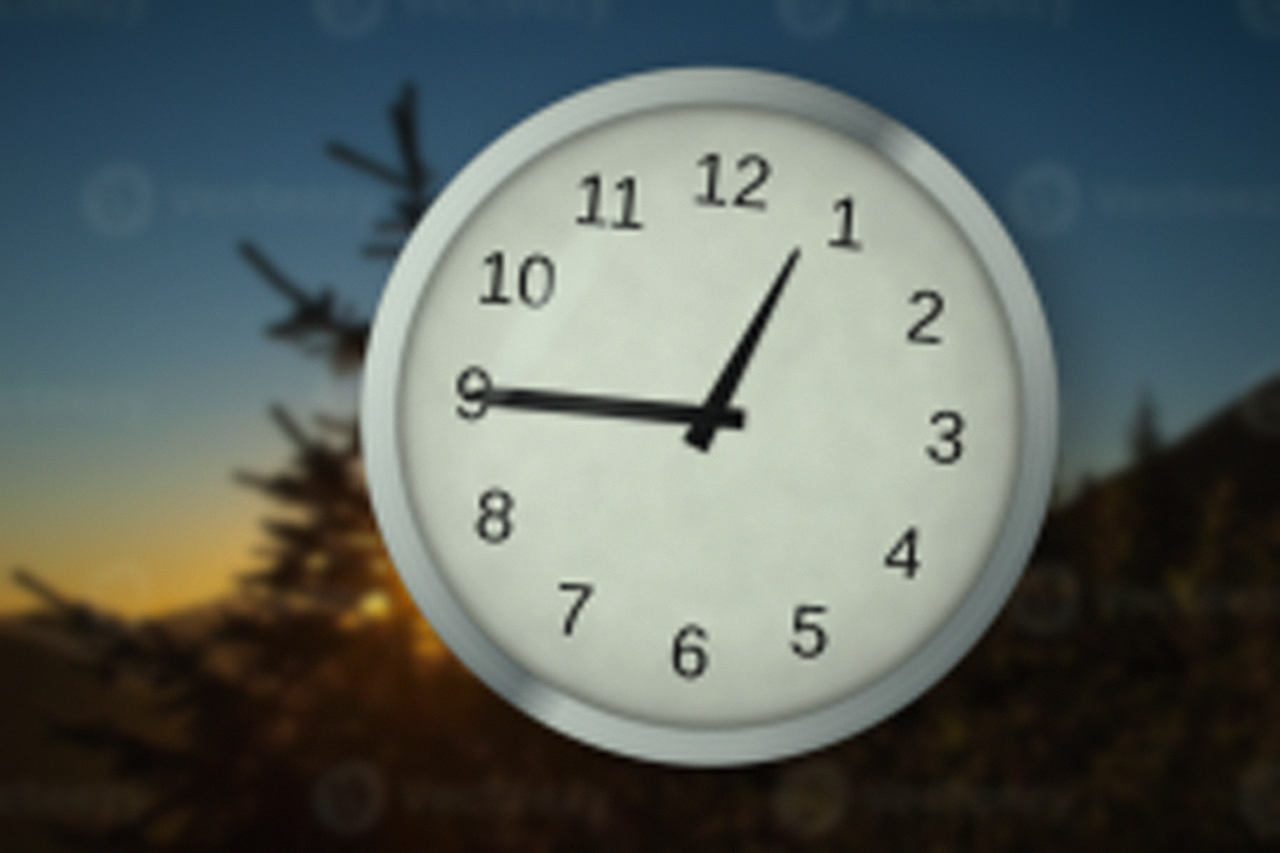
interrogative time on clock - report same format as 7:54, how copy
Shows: 12:45
